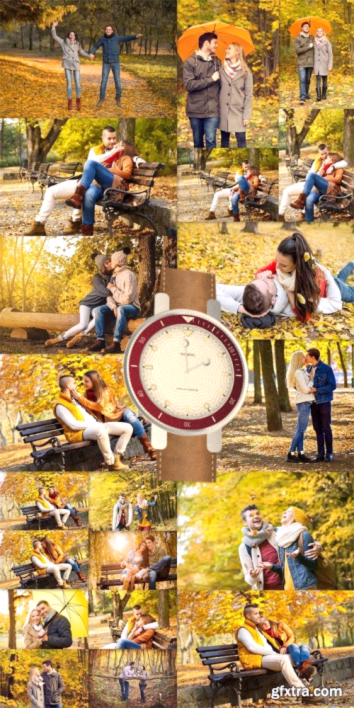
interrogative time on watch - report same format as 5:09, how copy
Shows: 1:59
